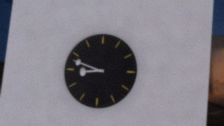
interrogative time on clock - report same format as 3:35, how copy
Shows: 8:48
